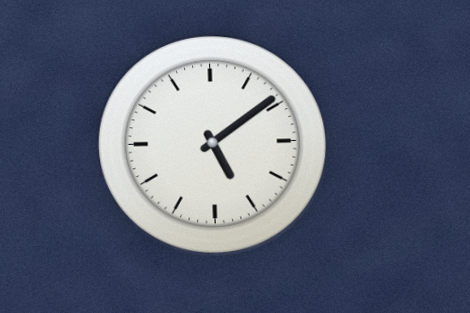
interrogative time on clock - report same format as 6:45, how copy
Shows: 5:09
